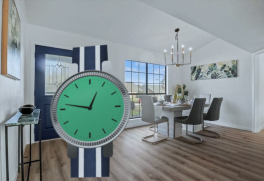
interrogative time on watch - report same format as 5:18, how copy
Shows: 12:47
